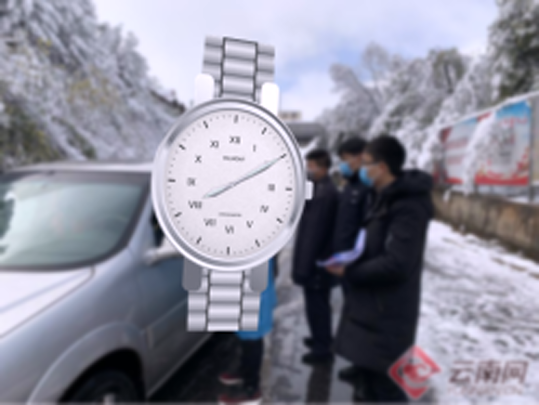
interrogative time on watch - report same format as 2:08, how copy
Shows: 8:10
